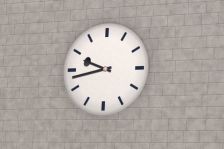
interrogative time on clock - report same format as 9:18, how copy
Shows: 9:43
